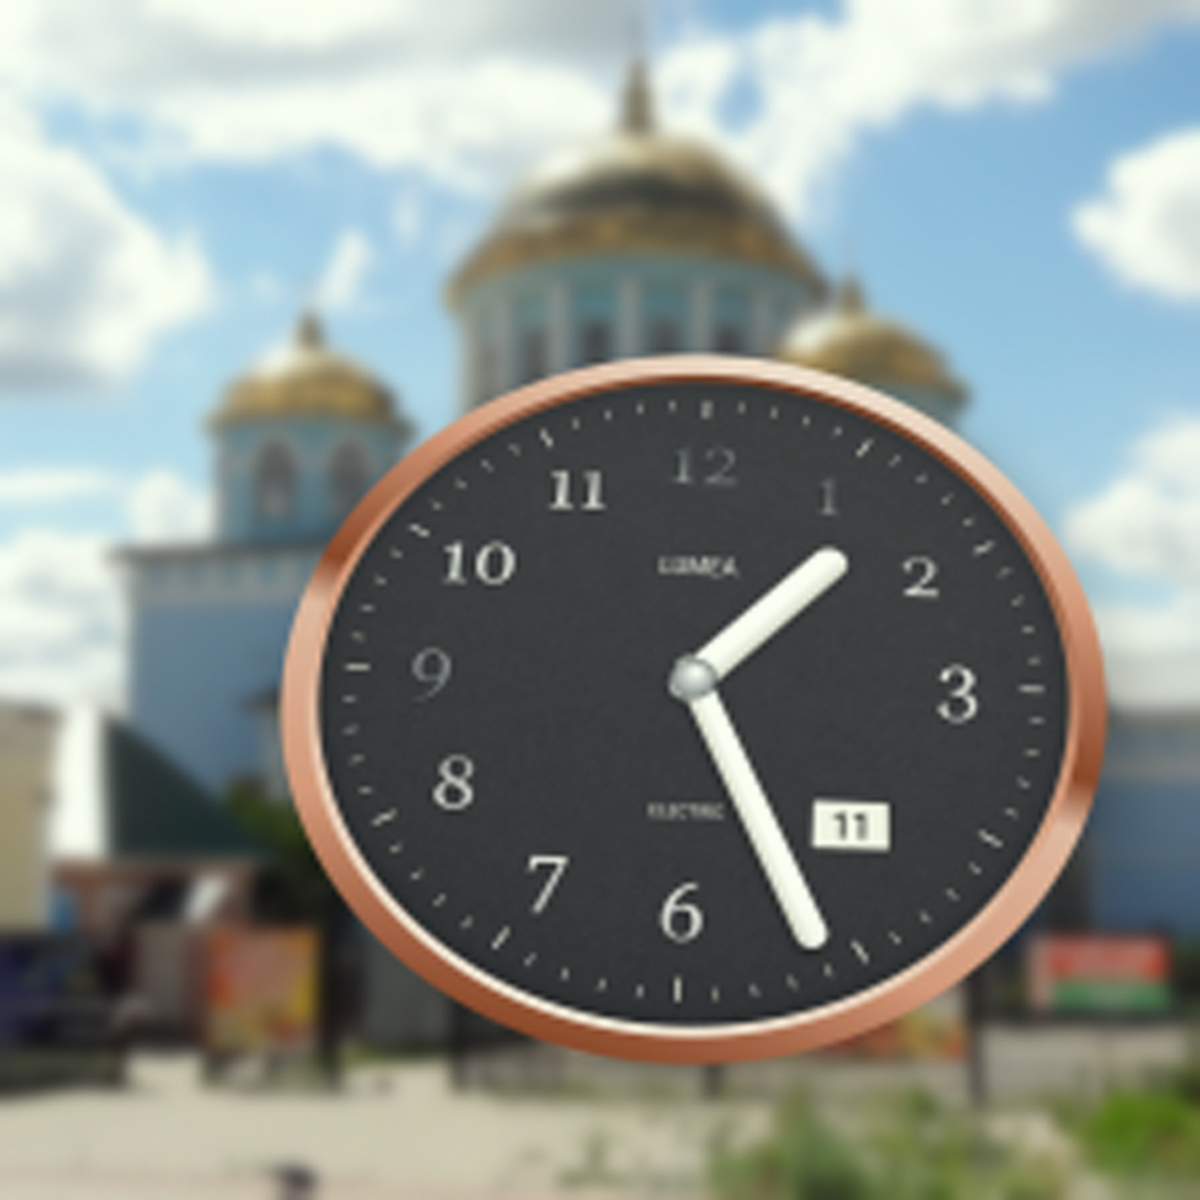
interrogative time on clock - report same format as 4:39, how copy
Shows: 1:26
